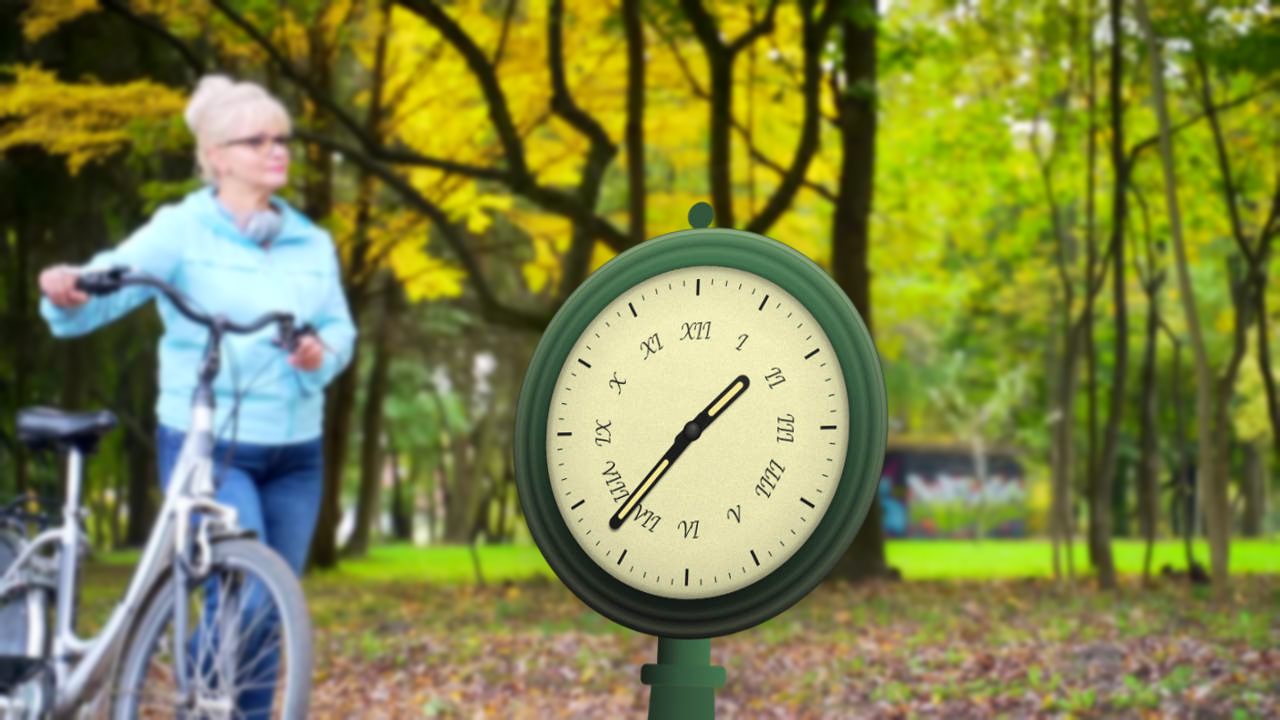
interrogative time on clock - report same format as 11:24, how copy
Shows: 1:37
